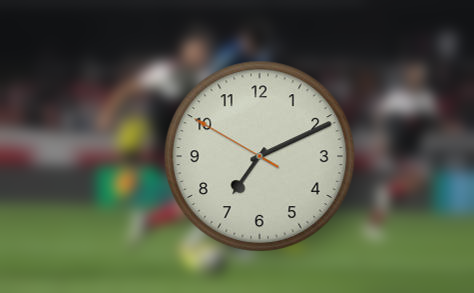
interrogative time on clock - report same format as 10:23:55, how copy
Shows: 7:10:50
